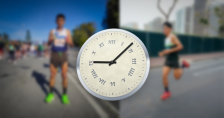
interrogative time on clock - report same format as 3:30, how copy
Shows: 9:08
